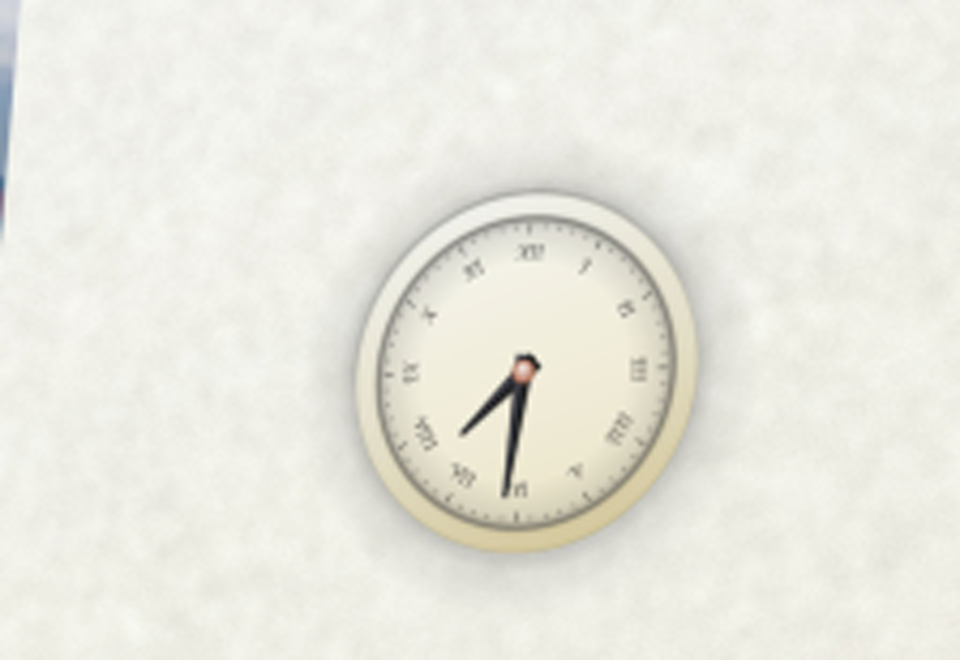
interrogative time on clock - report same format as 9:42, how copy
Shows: 7:31
